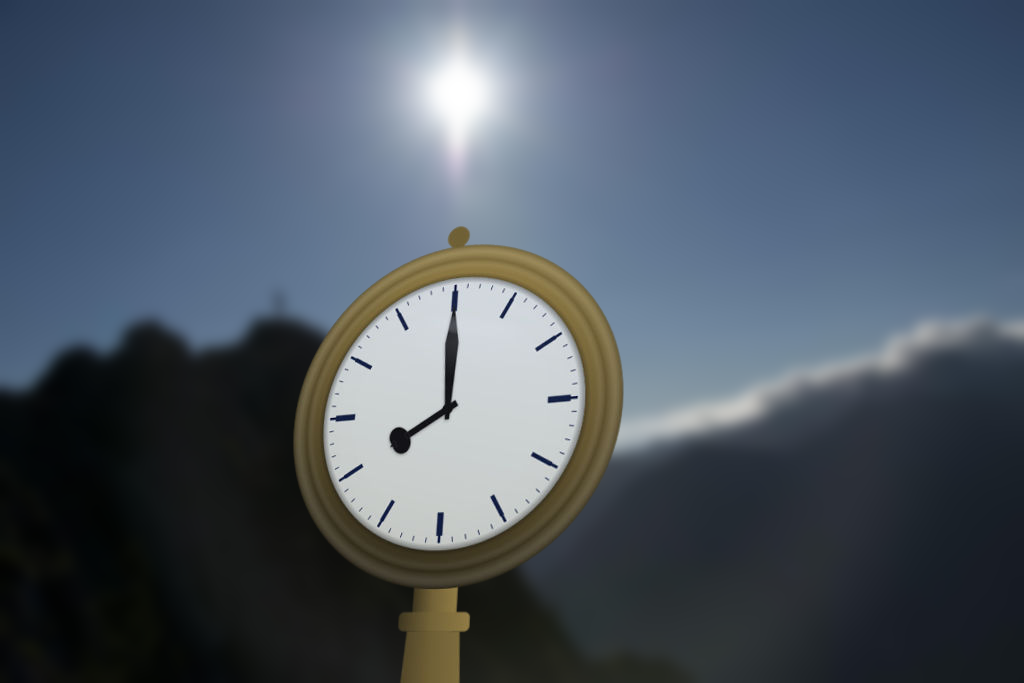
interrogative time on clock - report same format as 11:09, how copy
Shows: 8:00
